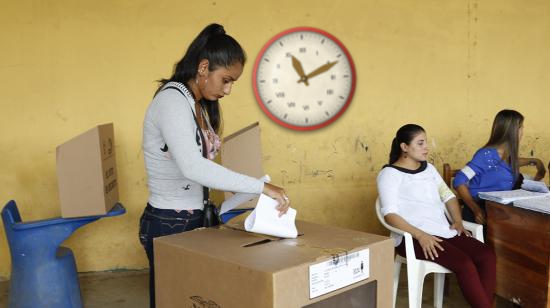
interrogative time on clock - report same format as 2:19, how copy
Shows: 11:11
